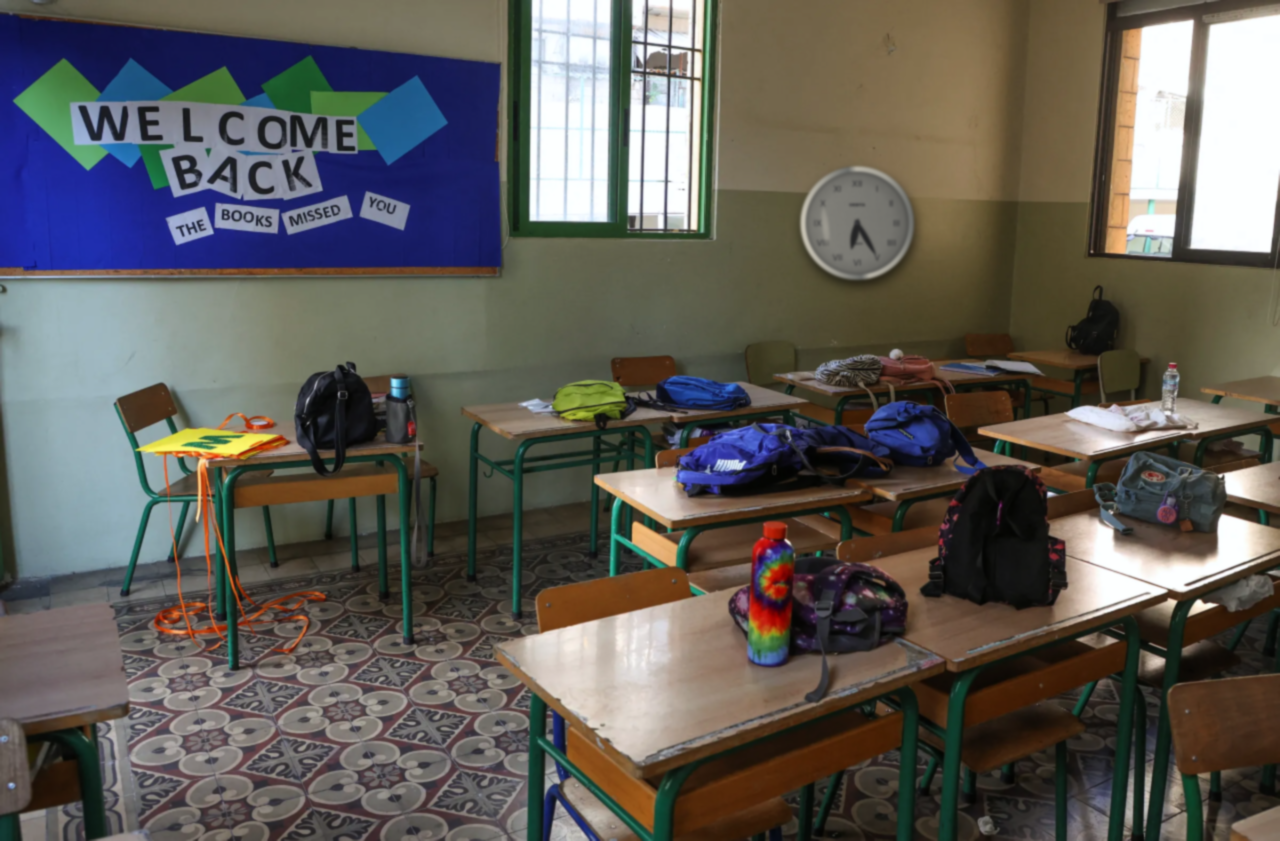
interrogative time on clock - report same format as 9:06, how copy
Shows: 6:25
